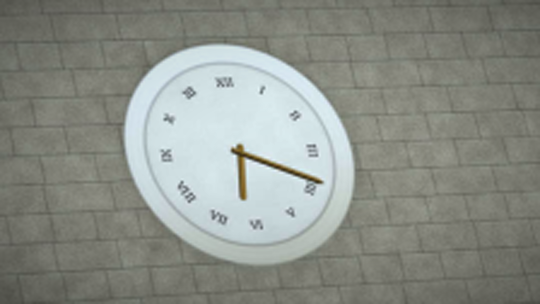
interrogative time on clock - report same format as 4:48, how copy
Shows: 6:19
